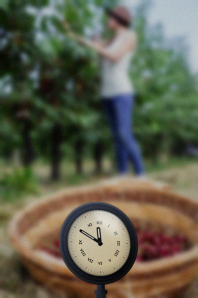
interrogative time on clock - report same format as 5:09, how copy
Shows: 11:50
